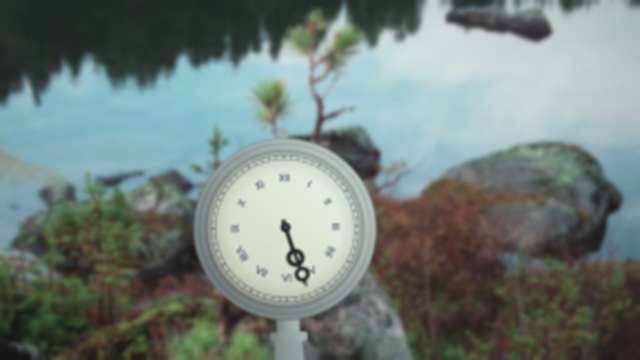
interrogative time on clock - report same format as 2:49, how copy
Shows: 5:27
